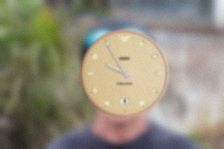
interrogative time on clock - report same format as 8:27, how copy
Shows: 9:55
